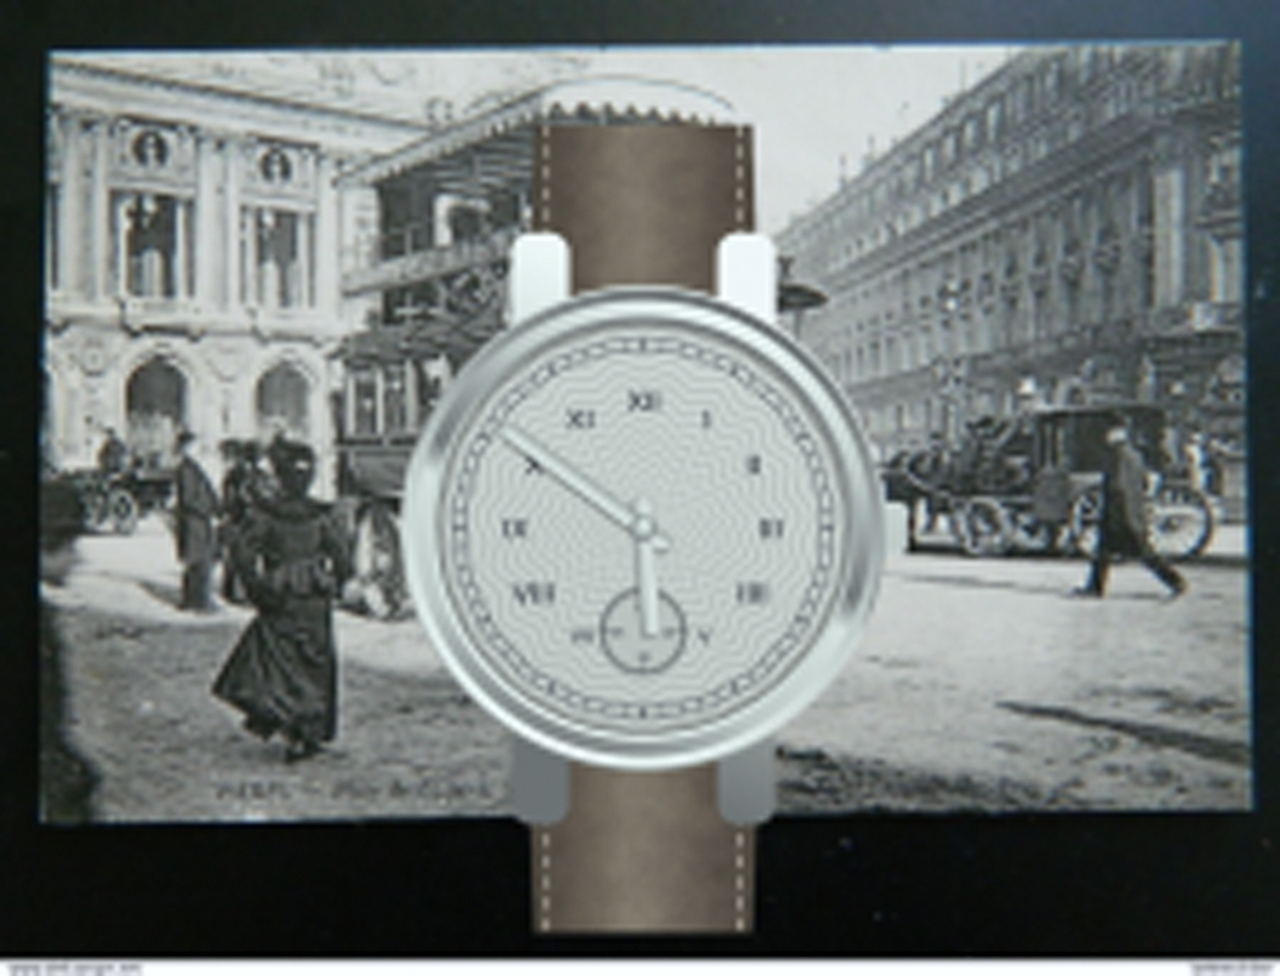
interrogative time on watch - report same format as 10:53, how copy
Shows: 5:51
